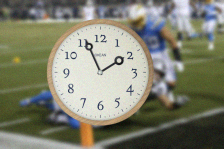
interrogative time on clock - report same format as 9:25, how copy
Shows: 1:56
